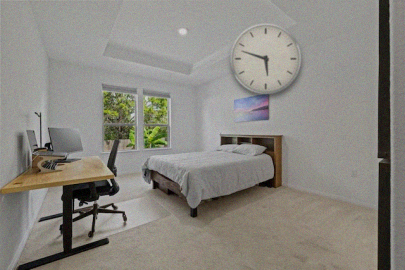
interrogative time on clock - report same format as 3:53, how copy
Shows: 5:48
